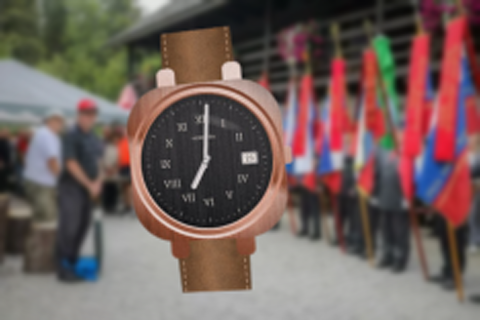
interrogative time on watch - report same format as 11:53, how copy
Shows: 7:01
